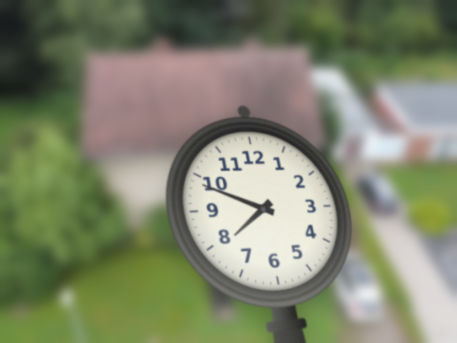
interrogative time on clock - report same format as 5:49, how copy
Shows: 7:49
